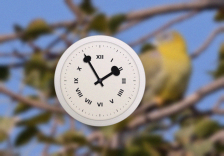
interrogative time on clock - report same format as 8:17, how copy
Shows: 1:55
